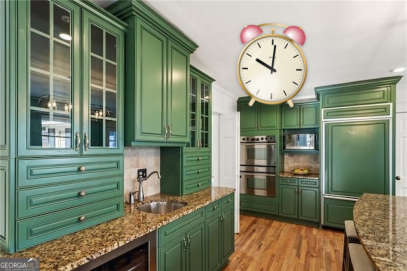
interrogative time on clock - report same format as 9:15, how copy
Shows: 10:01
